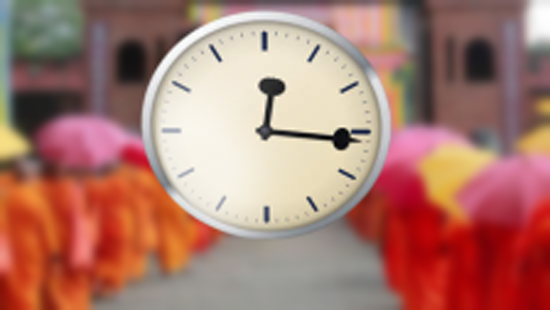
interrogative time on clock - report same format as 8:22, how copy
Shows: 12:16
